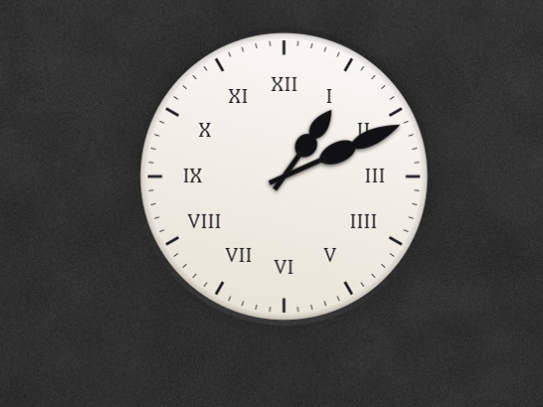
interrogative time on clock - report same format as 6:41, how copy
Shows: 1:11
